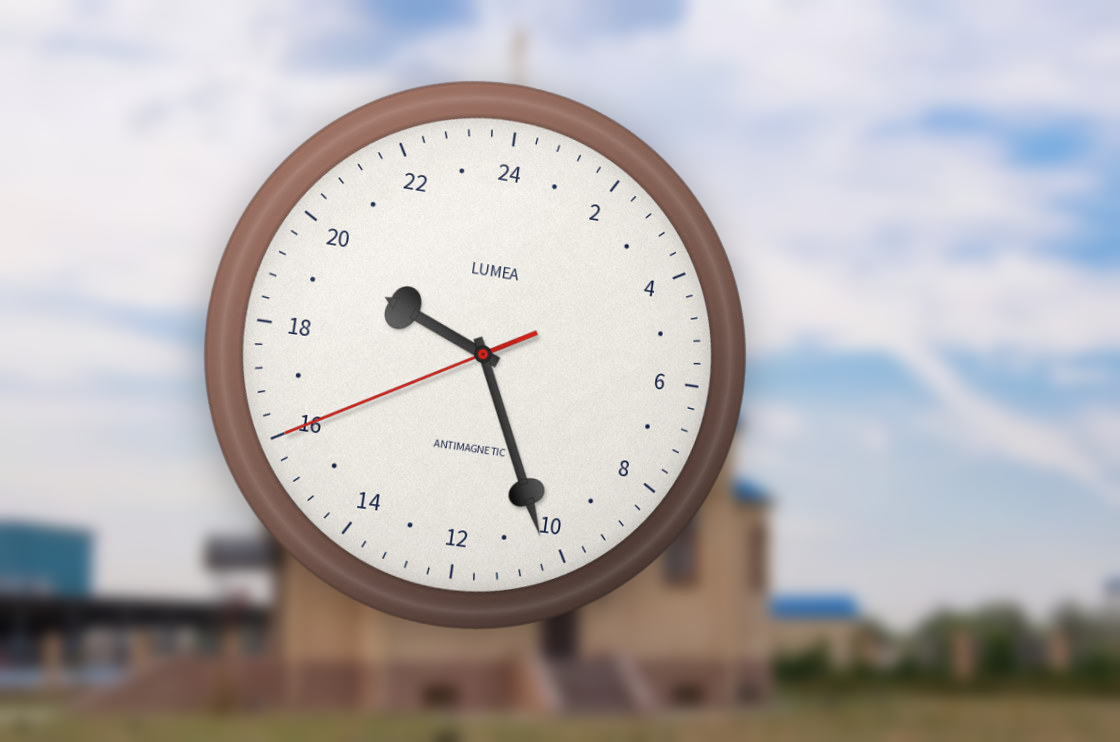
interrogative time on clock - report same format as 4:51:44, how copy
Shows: 19:25:40
